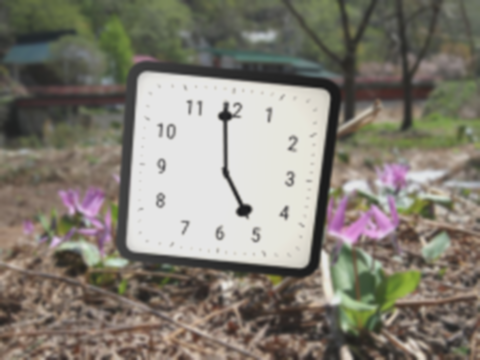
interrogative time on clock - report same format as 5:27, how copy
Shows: 4:59
